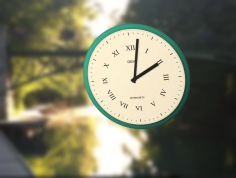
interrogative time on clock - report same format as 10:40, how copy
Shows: 2:02
